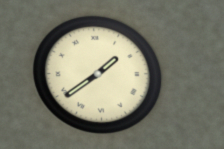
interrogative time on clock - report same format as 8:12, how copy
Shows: 1:39
